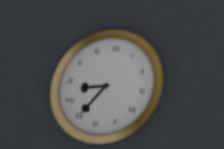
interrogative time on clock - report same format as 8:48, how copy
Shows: 8:35
